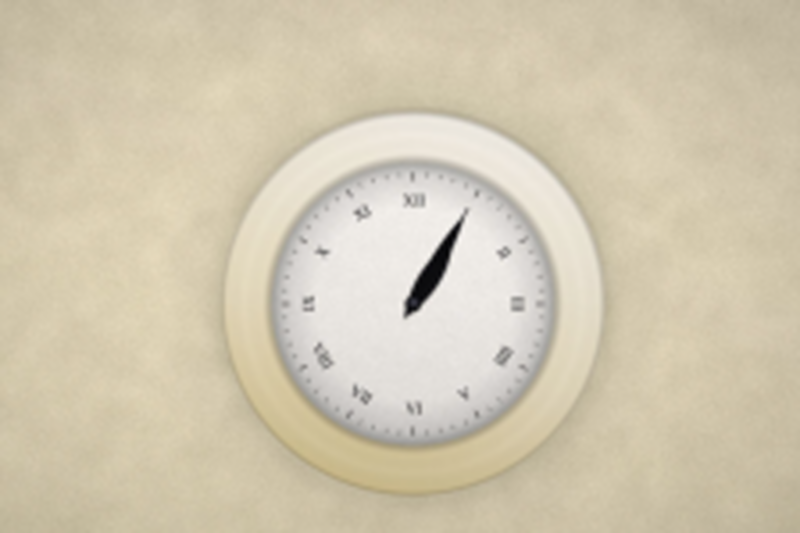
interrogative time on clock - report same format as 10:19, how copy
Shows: 1:05
